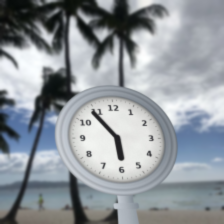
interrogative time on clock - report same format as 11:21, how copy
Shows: 5:54
